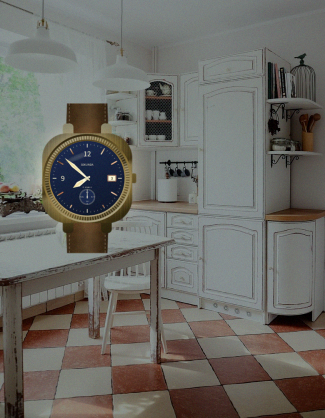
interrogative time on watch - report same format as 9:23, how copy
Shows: 7:52
